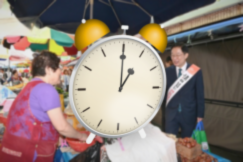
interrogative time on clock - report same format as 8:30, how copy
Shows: 1:00
